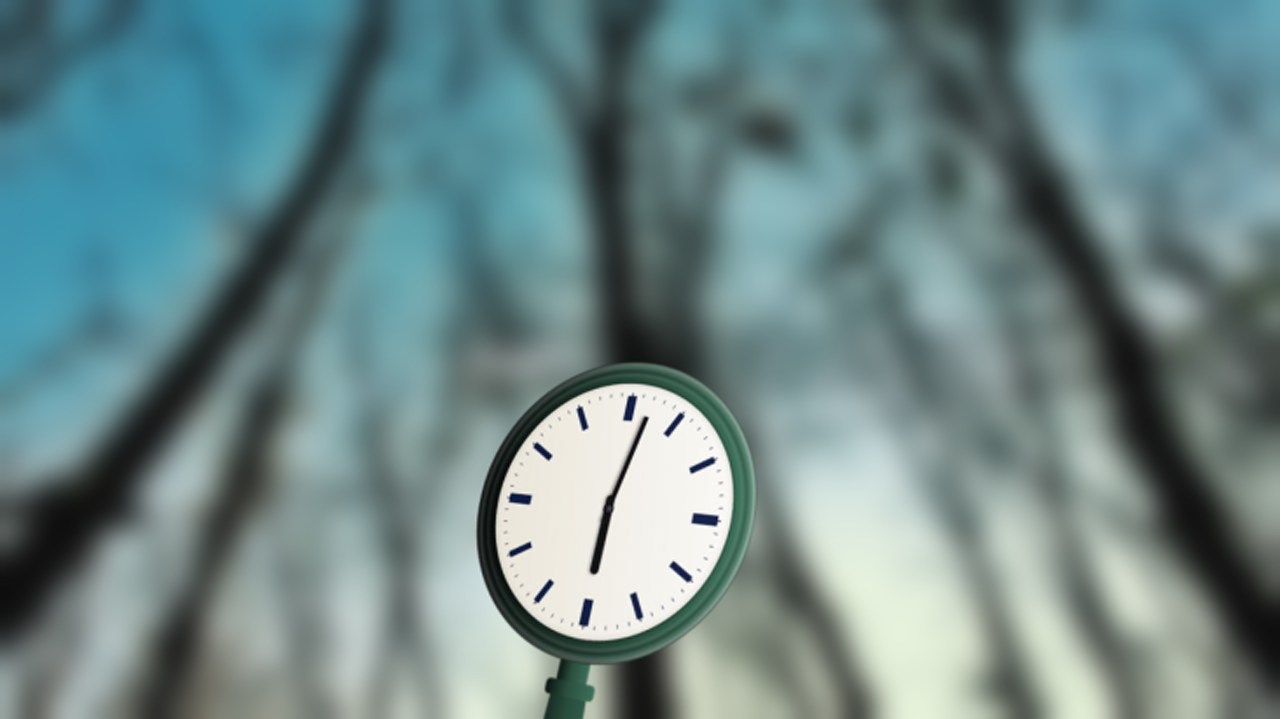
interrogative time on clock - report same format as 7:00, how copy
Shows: 6:02
